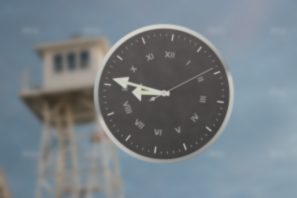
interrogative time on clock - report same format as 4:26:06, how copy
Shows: 8:46:09
